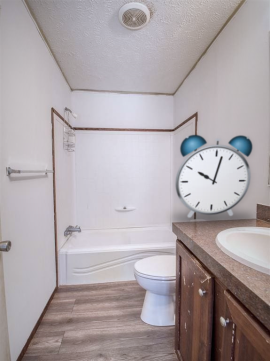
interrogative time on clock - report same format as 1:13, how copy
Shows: 10:02
